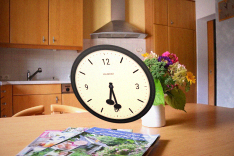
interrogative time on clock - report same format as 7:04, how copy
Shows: 6:29
